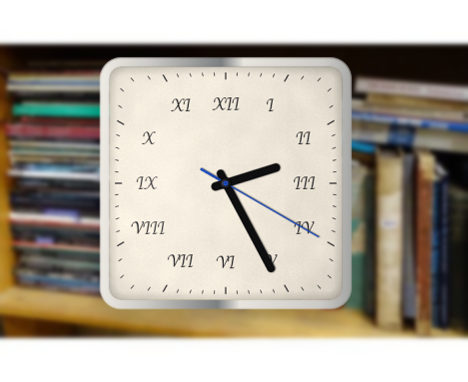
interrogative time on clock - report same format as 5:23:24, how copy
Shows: 2:25:20
